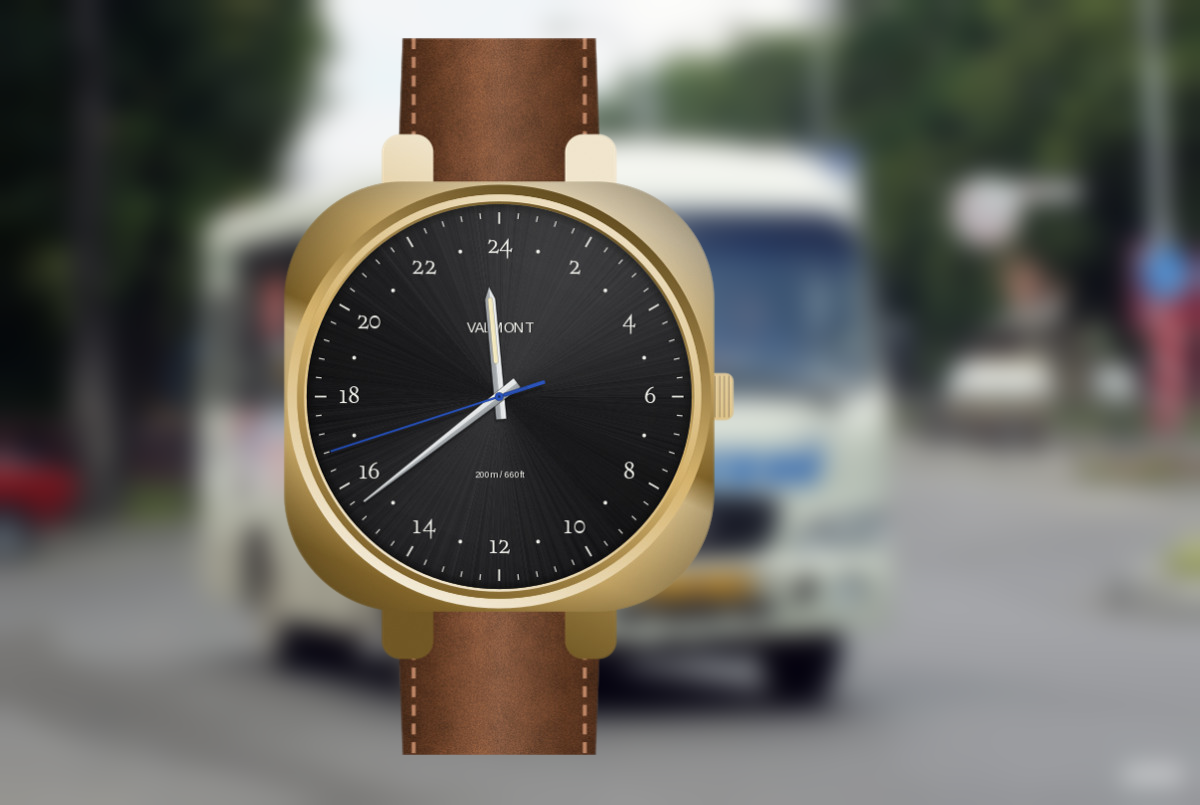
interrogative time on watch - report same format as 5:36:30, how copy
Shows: 23:38:42
